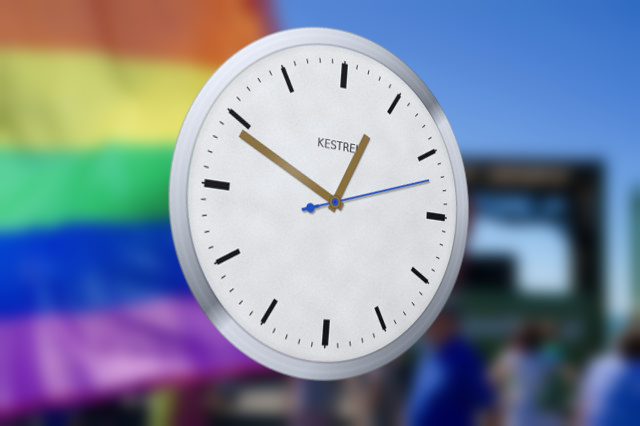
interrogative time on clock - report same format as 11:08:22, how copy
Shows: 12:49:12
